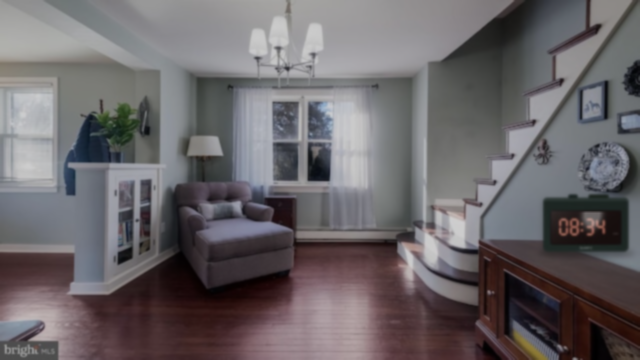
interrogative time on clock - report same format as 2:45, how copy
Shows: 8:34
